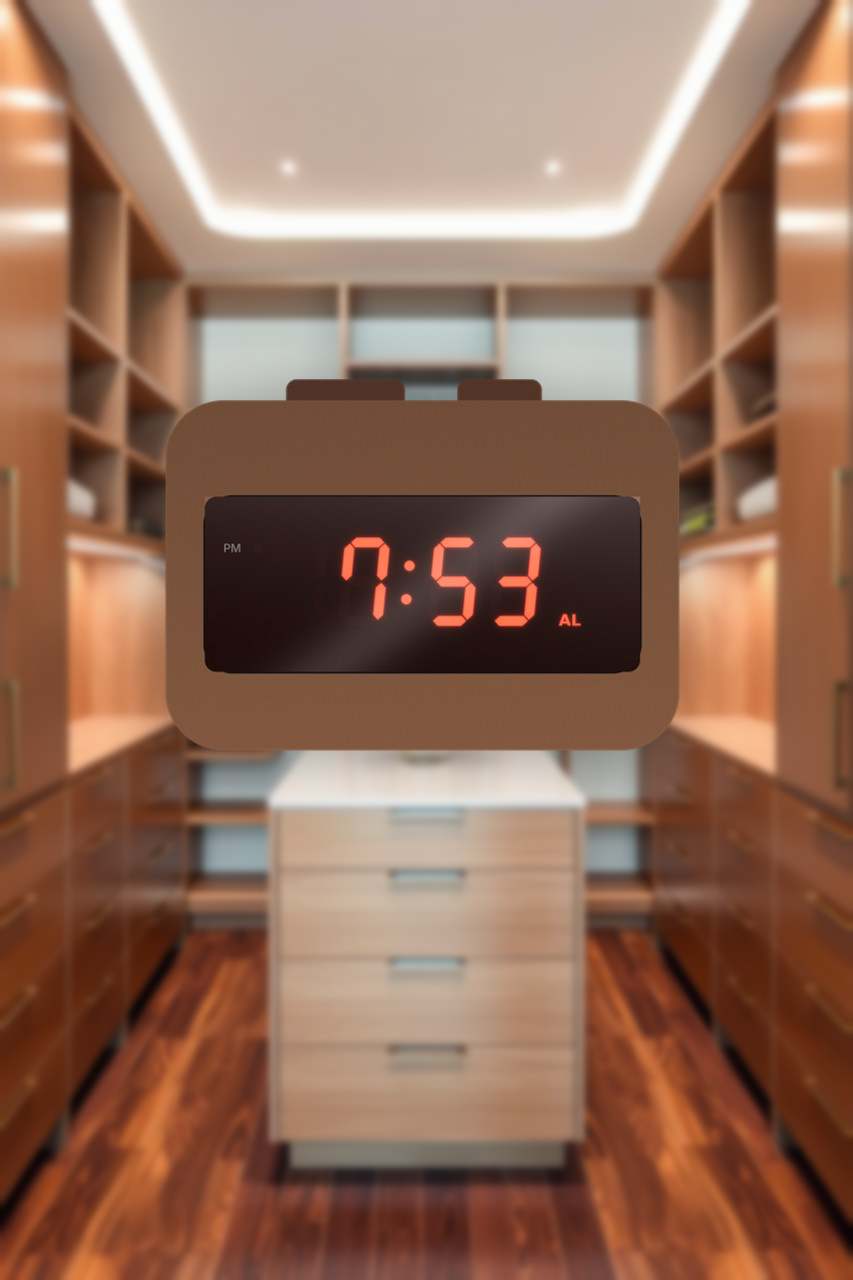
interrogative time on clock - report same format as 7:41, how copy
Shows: 7:53
